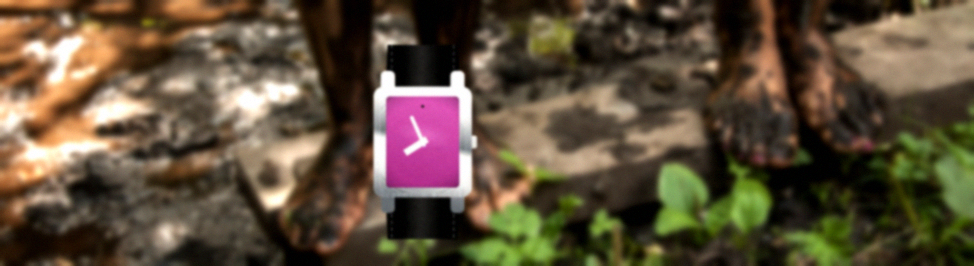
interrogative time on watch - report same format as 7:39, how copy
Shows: 7:56
